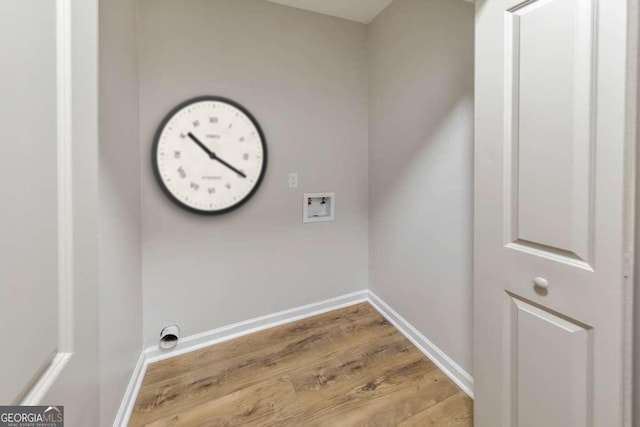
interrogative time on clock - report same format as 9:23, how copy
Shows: 10:20
